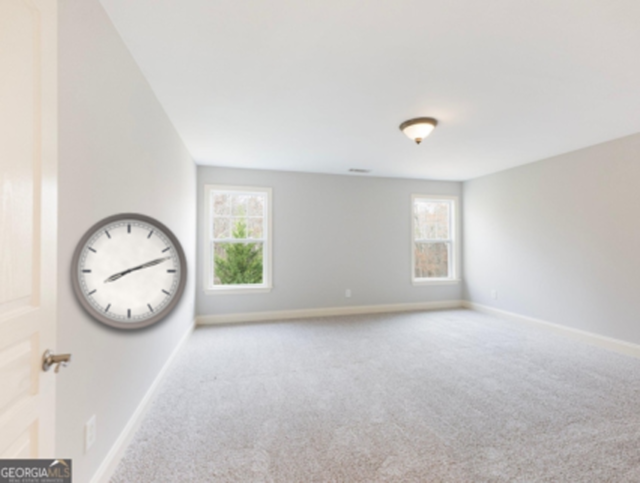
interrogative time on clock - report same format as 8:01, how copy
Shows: 8:12
